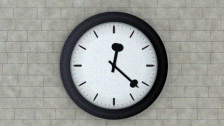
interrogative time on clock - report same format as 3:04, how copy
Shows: 12:22
